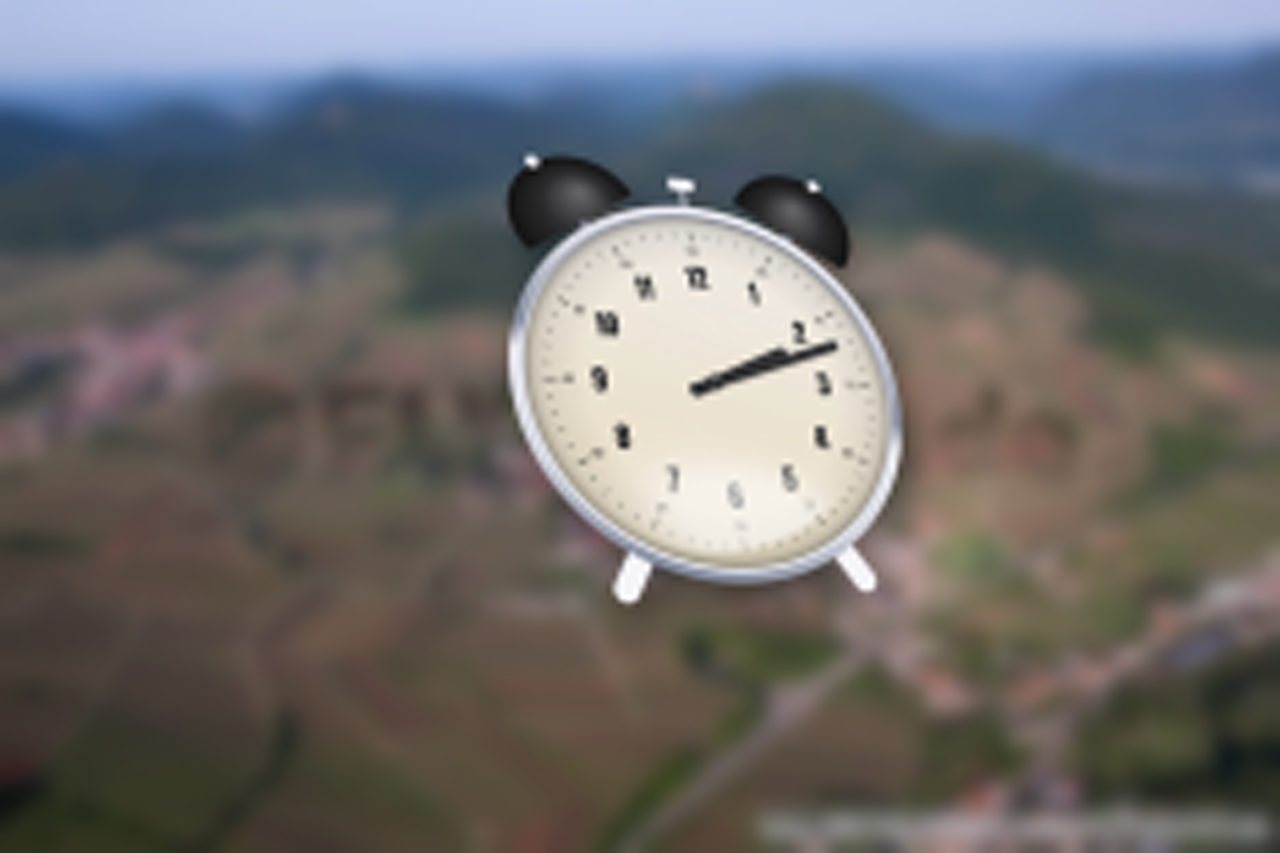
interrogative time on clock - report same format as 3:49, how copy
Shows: 2:12
